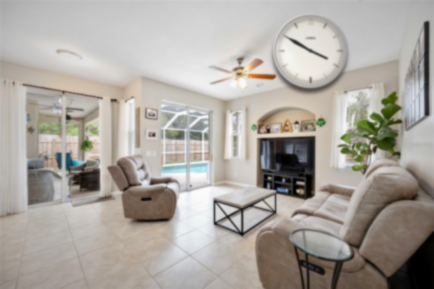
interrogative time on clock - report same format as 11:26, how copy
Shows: 3:50
